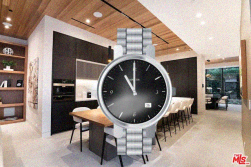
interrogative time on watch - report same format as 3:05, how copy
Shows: 11:00
